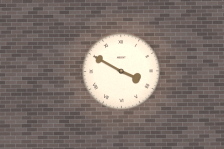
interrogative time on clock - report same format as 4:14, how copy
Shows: 3:50
